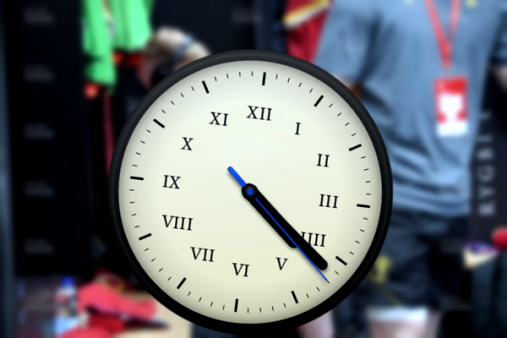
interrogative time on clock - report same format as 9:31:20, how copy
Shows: 4:21:22
